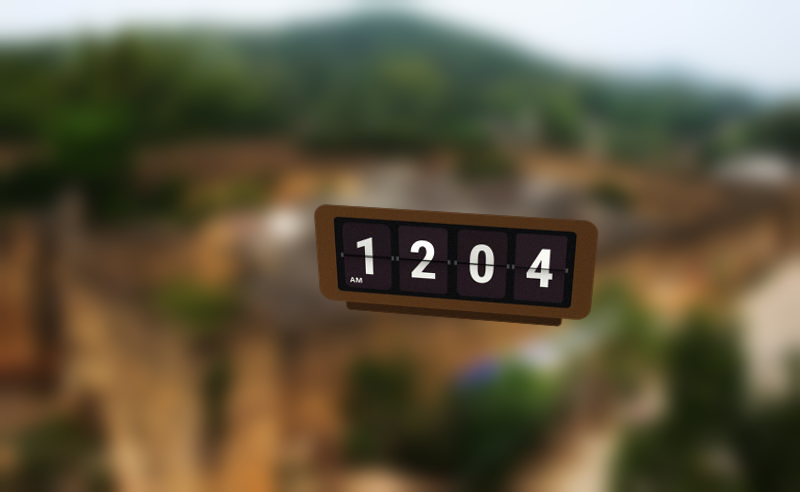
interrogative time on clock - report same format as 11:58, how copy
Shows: 12:04
